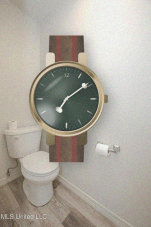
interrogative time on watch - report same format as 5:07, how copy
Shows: 7:09
